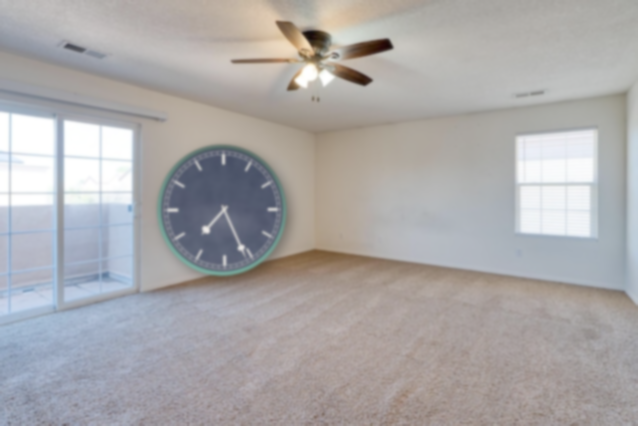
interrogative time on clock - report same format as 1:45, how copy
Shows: 7:26
